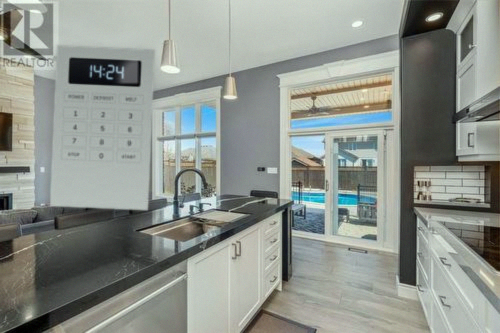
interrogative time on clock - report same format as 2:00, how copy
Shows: 14:24
